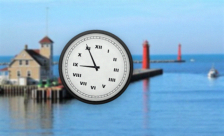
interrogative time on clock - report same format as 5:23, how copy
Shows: 8:55
